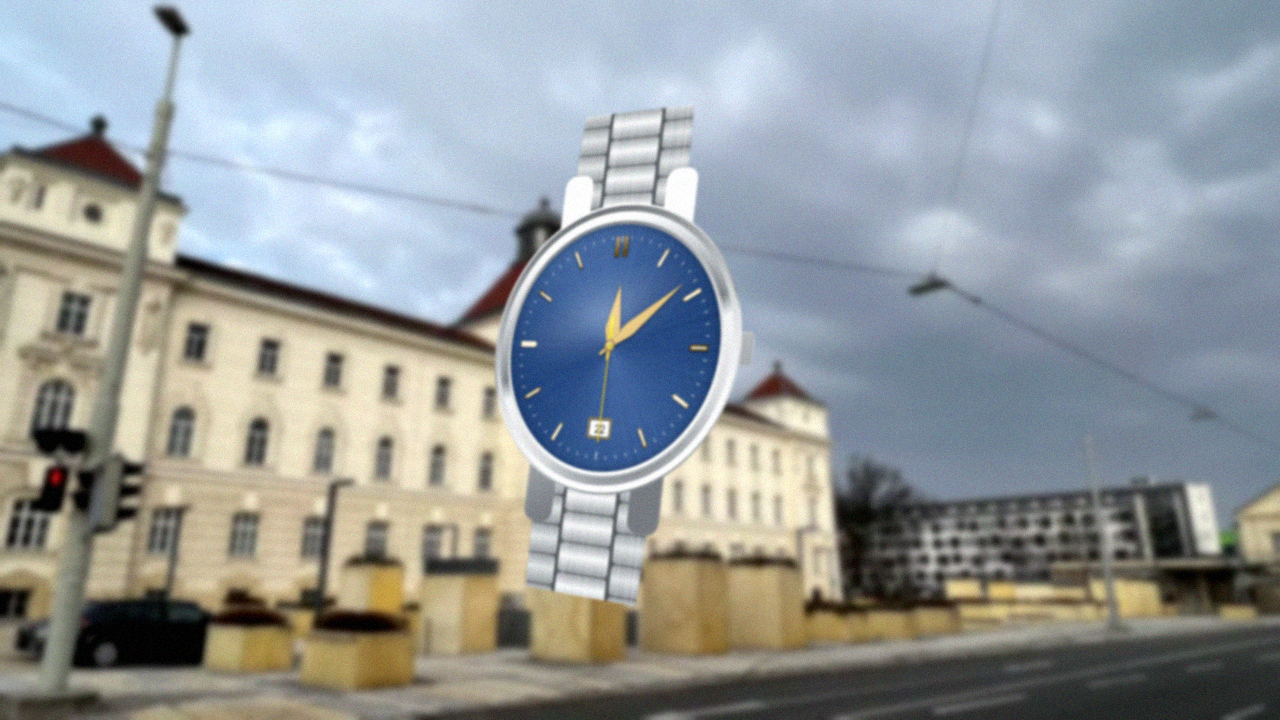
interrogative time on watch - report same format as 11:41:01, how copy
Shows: 12:08:30
